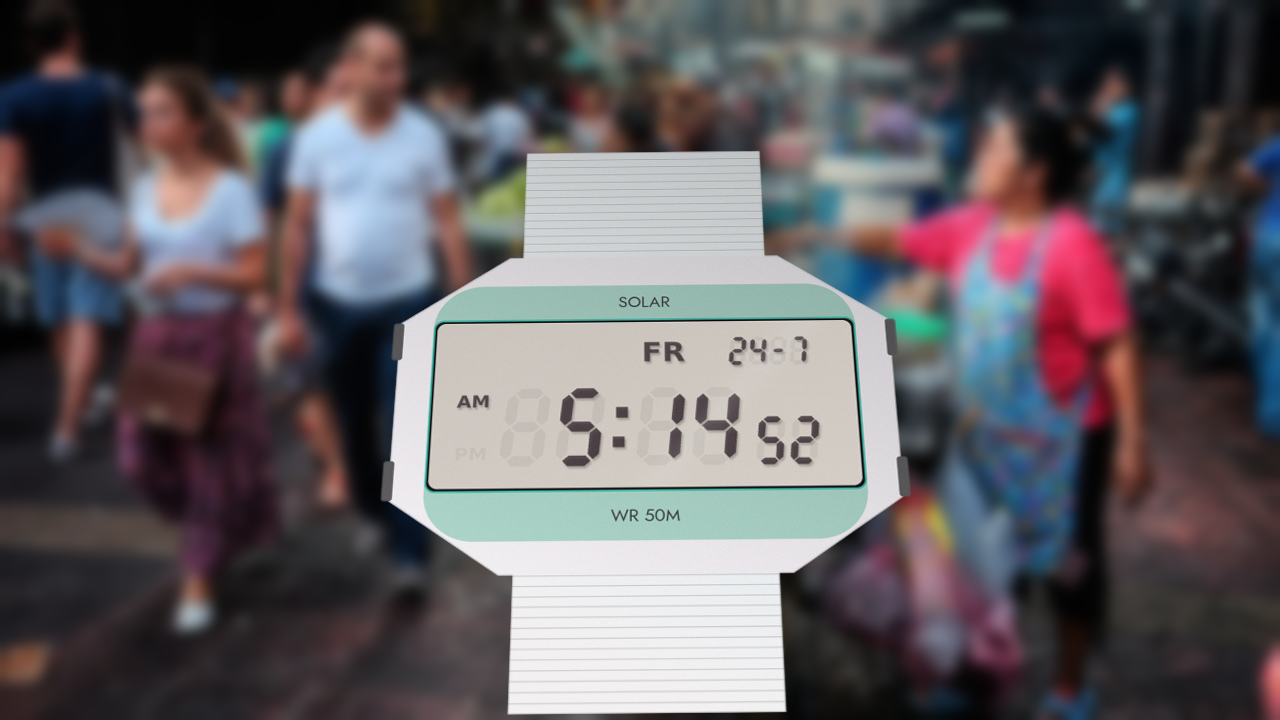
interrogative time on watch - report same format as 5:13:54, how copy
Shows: 5:14:52
